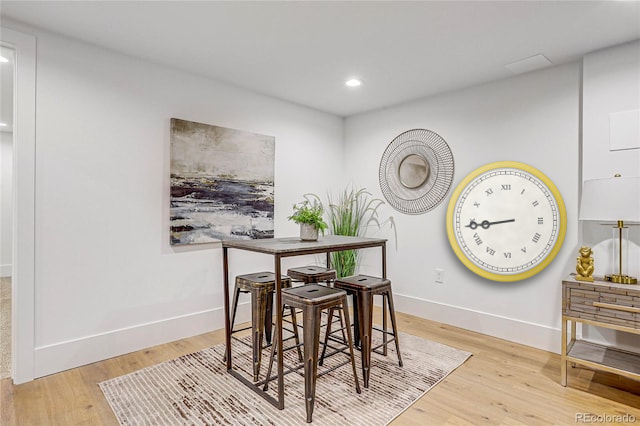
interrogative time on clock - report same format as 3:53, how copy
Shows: 8:44
